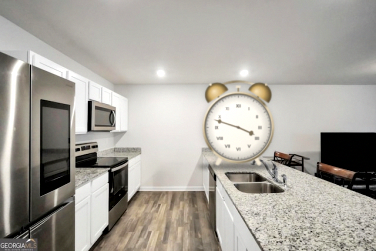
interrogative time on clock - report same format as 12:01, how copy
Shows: 3:48
